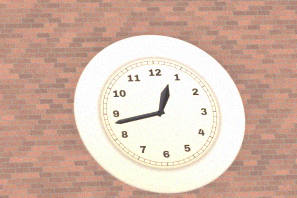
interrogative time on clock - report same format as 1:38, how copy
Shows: 12:43
